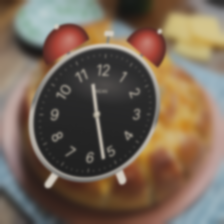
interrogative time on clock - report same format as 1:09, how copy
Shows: 11:27
